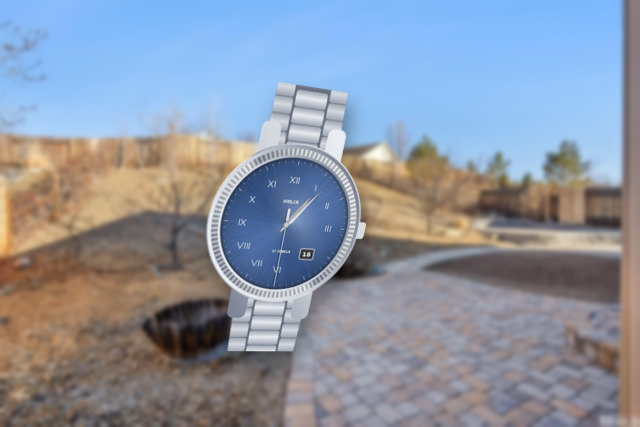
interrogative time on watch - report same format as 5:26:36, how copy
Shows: 1:06:30
